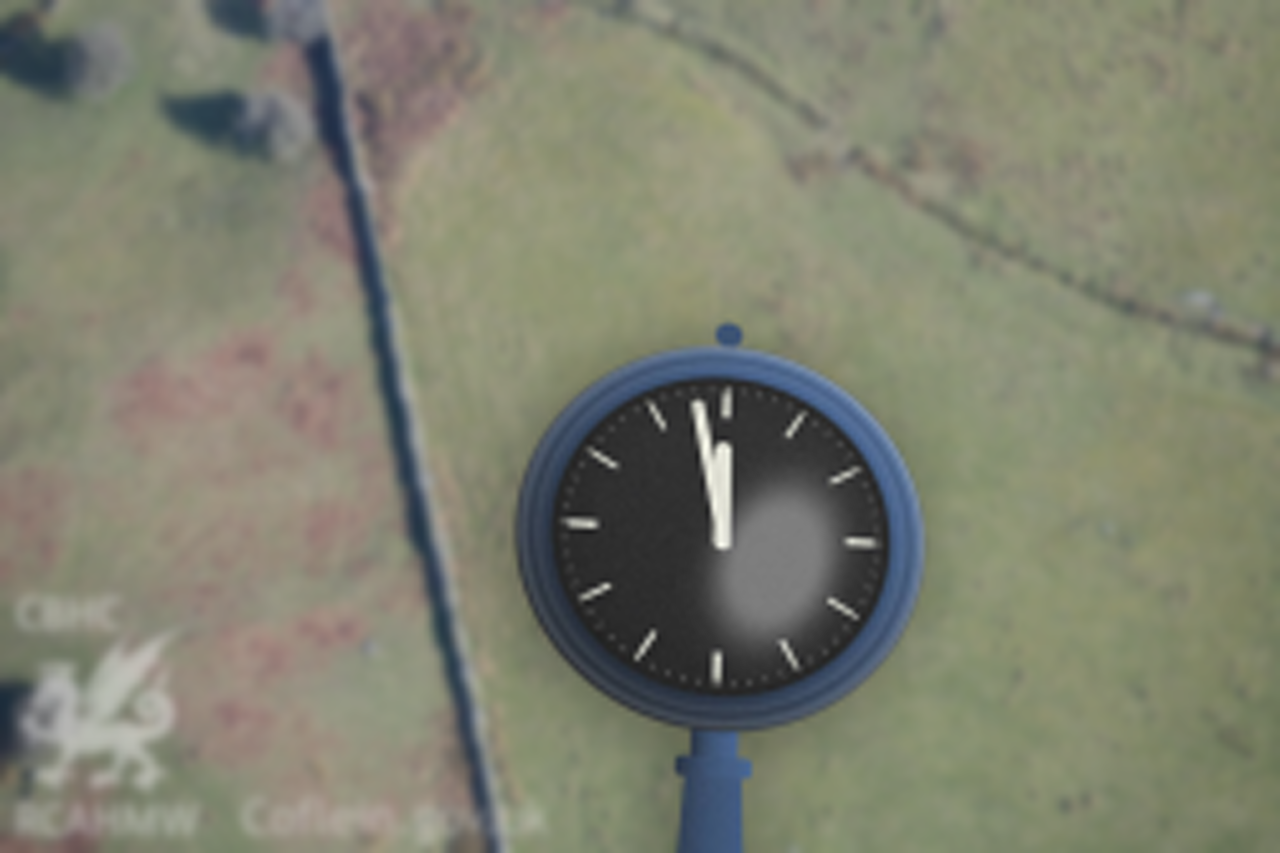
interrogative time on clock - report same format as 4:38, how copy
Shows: 11:58
